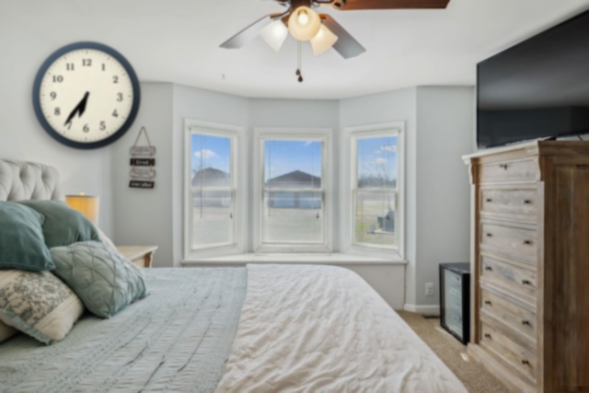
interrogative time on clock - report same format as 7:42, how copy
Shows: 6:36
